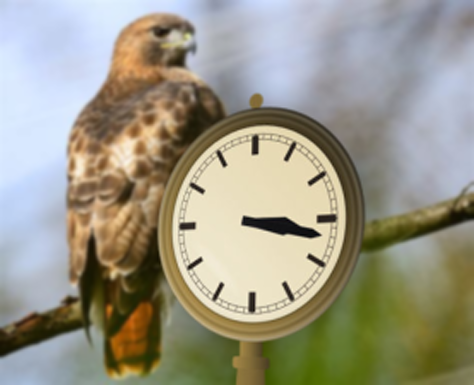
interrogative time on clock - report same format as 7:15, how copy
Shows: 3:17
